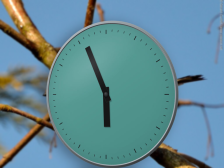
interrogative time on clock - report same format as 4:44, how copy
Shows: 5:56
